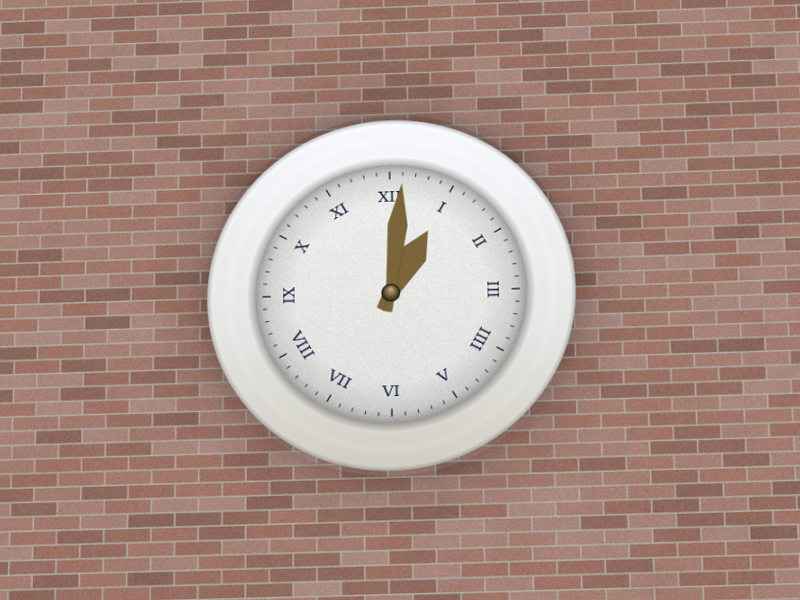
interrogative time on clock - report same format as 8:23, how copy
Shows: 1:01
